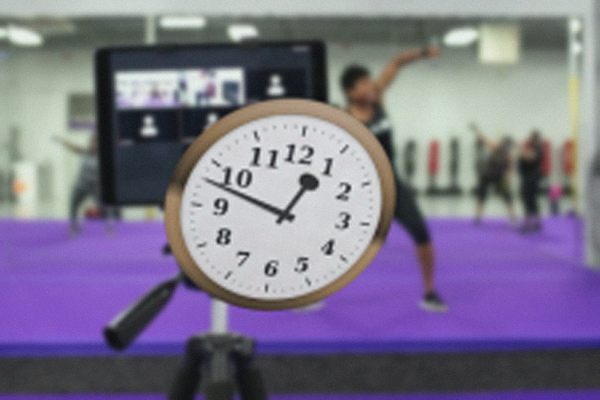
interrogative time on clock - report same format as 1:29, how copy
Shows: 12:48
